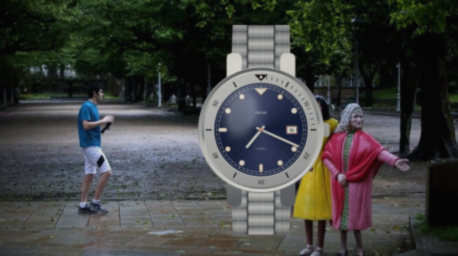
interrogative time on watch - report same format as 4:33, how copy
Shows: 7:19
